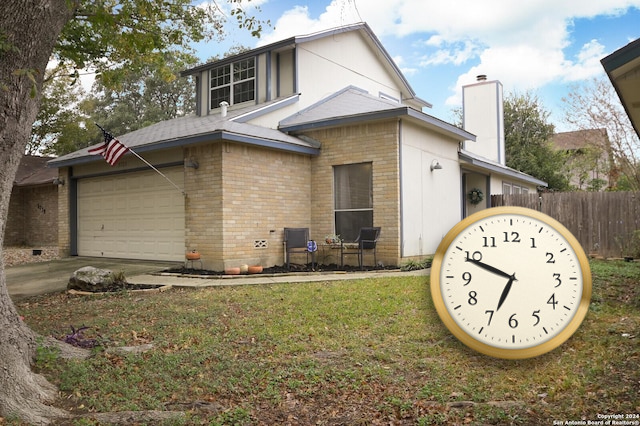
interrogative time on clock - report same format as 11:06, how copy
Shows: 6:49
